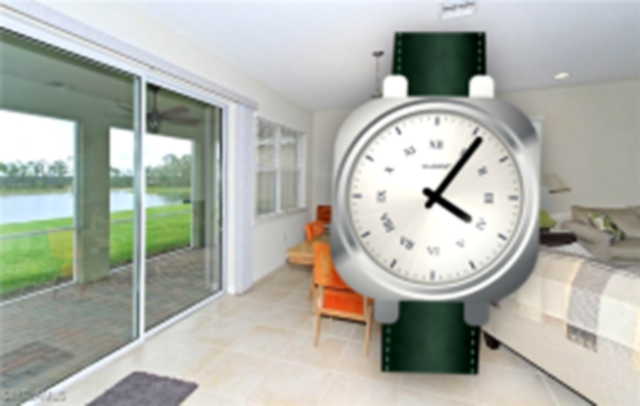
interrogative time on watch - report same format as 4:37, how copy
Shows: 4:06
